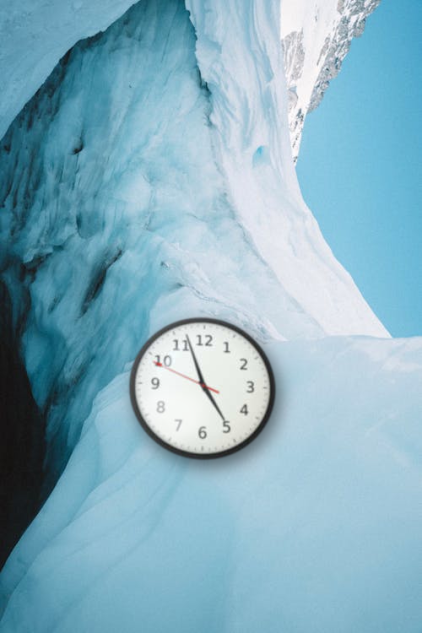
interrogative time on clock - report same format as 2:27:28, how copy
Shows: 4:56:49
